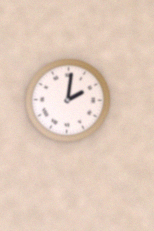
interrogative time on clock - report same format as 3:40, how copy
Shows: 2:01
